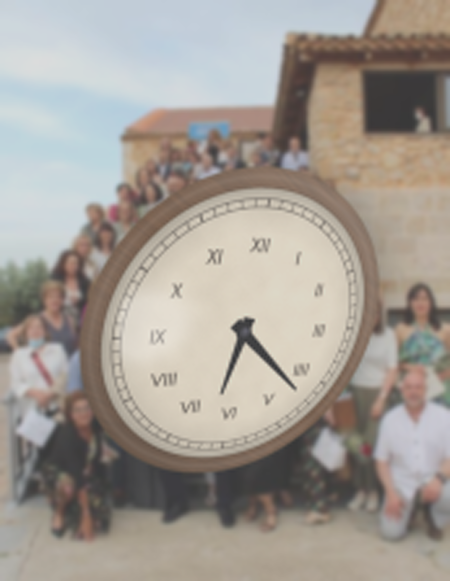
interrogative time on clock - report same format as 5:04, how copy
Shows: 6:22
